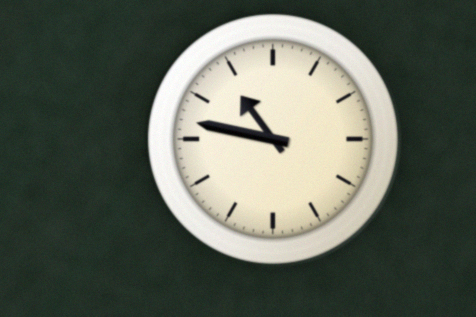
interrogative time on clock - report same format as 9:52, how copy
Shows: 10:47
